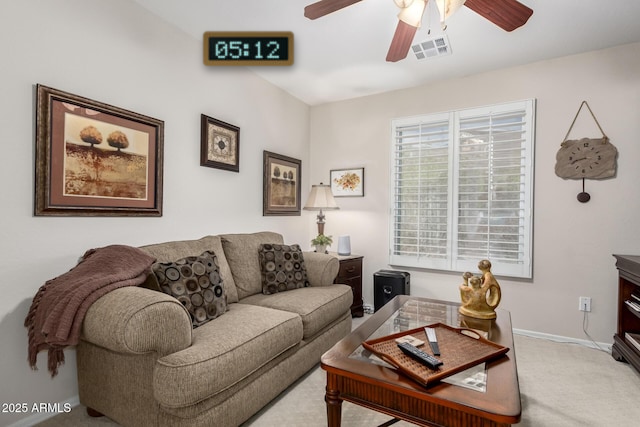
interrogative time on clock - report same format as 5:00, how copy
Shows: 5:12
